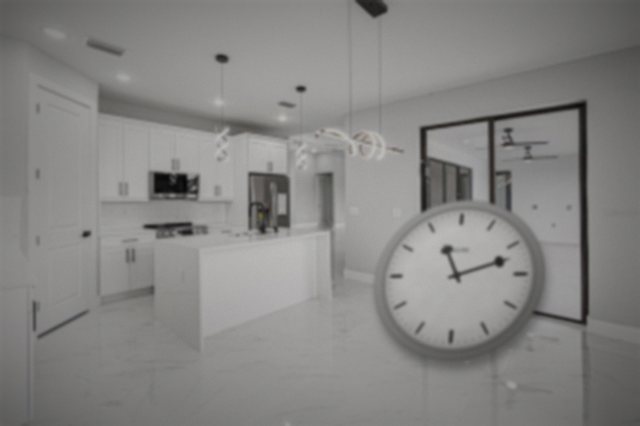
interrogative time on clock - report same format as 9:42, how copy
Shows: 11:12
